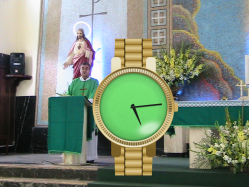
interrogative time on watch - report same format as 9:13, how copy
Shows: 5:14
